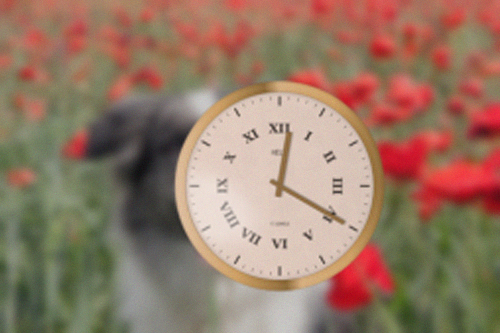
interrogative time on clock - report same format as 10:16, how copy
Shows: 12:20
